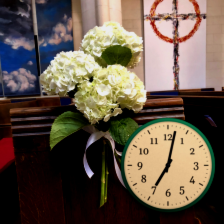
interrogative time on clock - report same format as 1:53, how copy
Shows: 7:02
